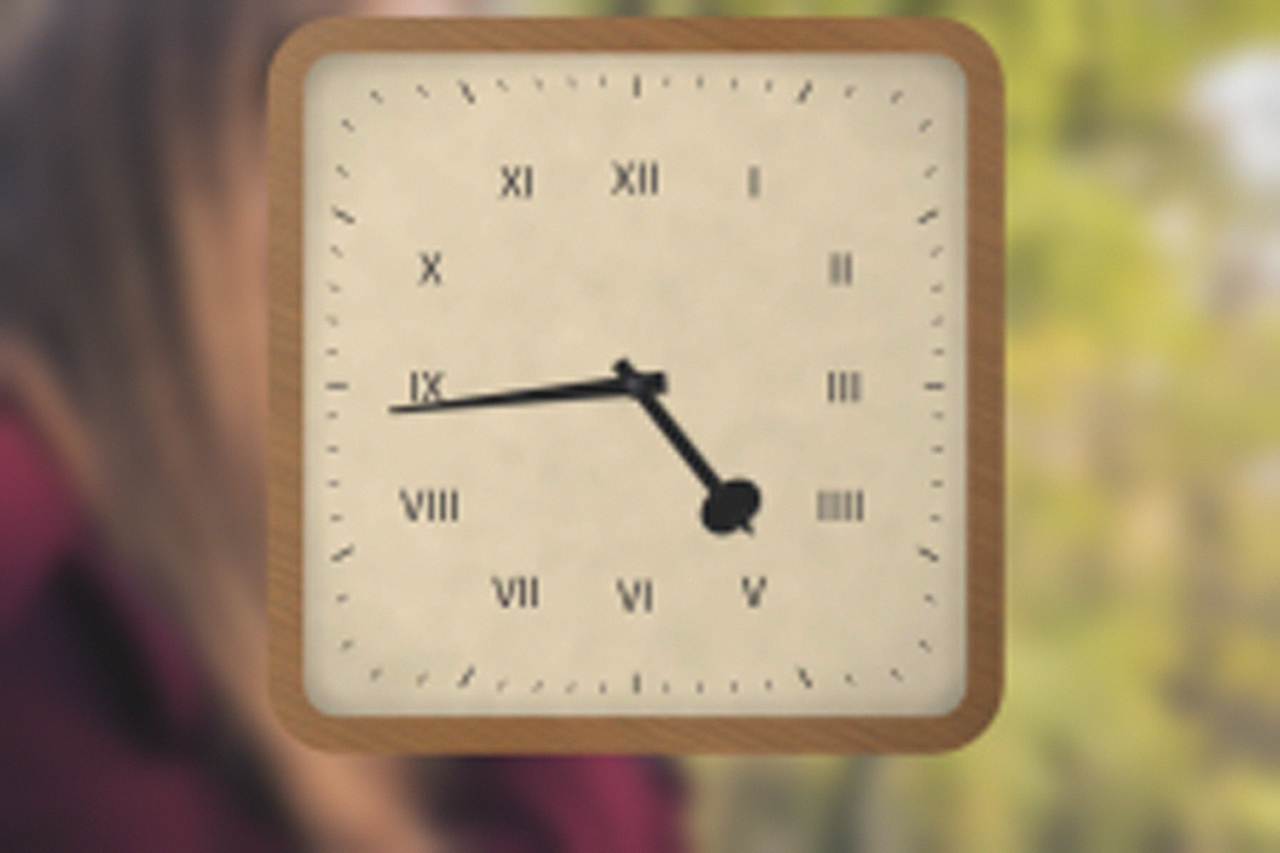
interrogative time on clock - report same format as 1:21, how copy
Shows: 4:44
